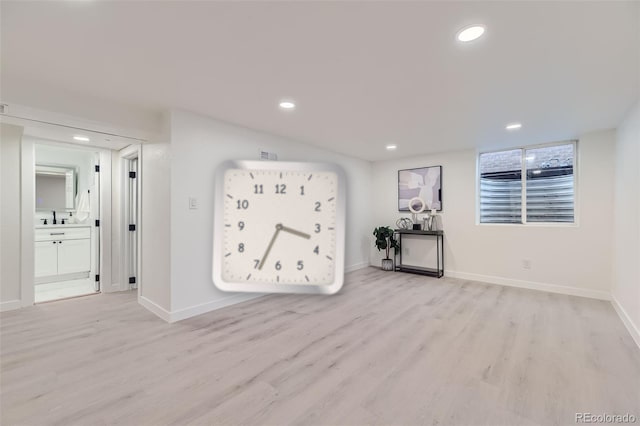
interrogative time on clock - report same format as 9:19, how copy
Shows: 3:34
